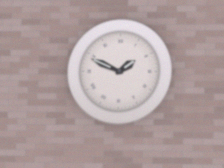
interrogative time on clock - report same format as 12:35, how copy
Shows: 1:49
